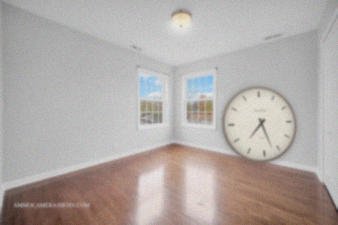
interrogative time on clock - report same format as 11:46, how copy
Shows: 7:27
